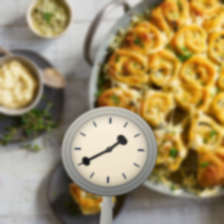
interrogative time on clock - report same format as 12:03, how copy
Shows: 1:40
